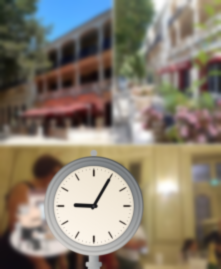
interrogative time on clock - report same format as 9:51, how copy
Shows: 9:05
